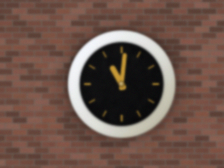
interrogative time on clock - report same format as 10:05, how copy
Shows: 11:01
